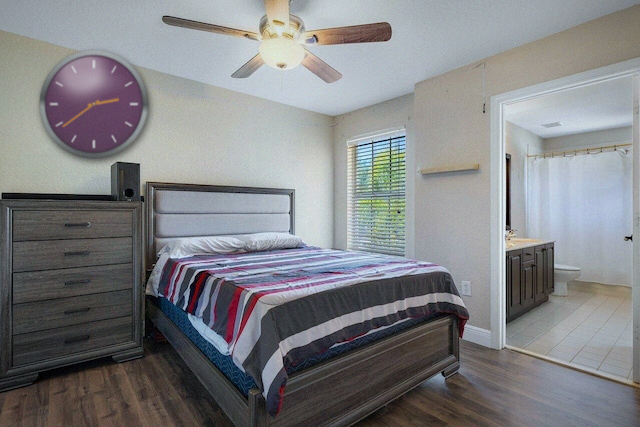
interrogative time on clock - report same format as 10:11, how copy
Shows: 2:39
